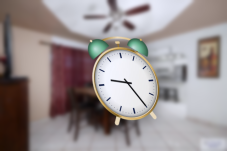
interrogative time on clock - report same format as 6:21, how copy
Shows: 9:25
